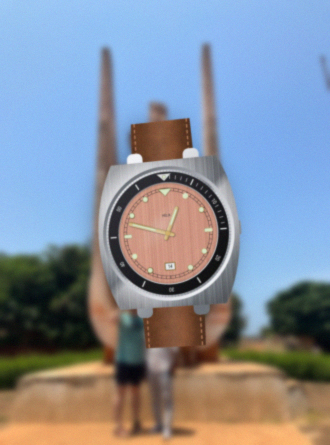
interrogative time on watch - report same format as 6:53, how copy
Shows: 12:48
